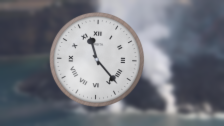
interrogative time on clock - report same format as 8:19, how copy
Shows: 11:23
